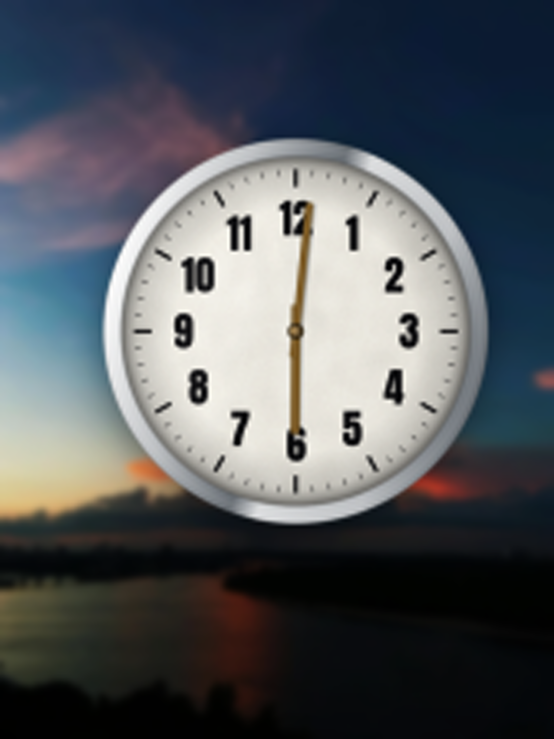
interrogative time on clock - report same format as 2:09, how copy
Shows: 6:01
